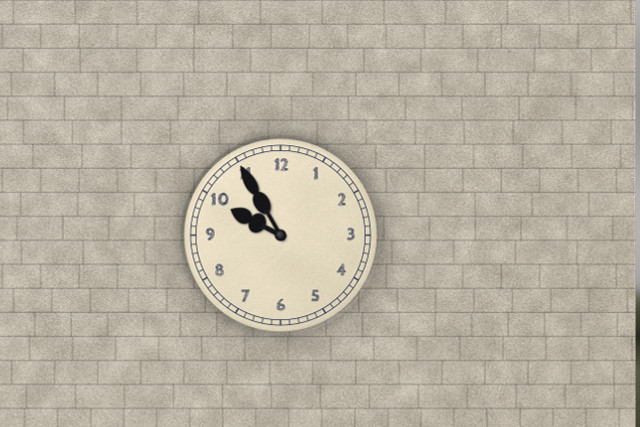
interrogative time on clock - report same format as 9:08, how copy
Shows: 9:55
